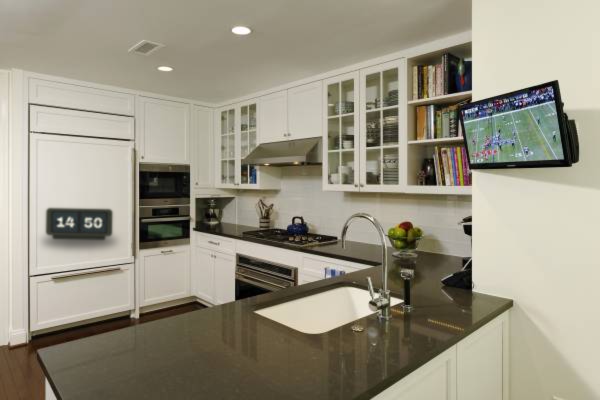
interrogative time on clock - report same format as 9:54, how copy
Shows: 14:50
